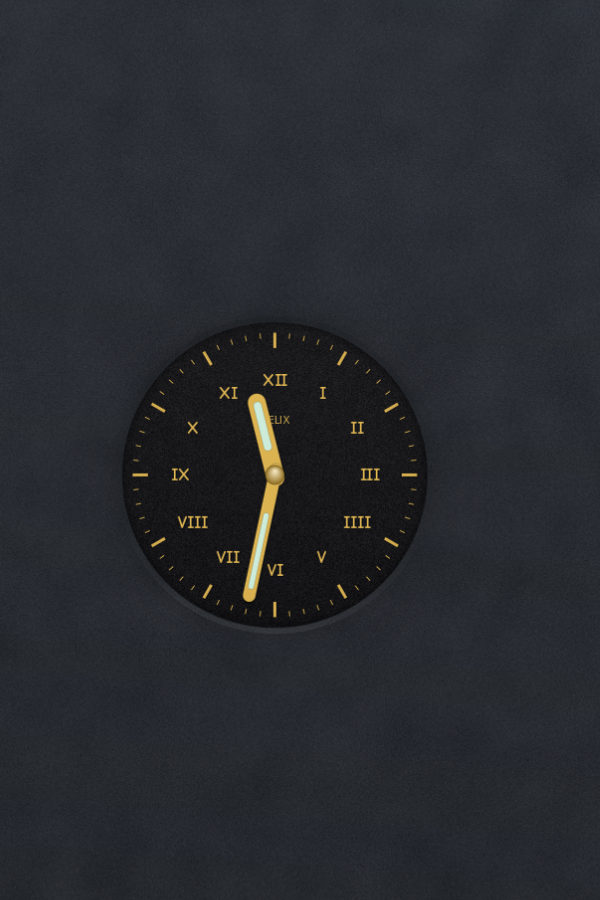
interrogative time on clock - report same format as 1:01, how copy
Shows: 11:32
